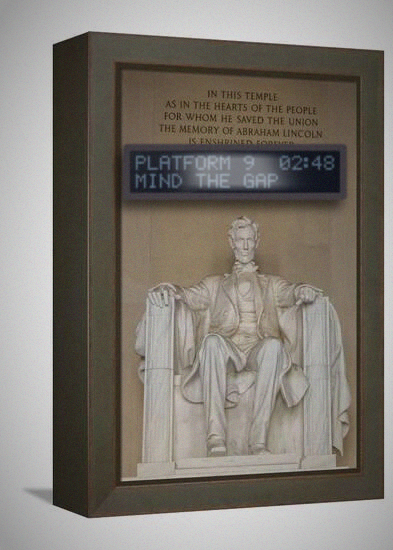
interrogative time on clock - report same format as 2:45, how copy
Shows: 2:48
